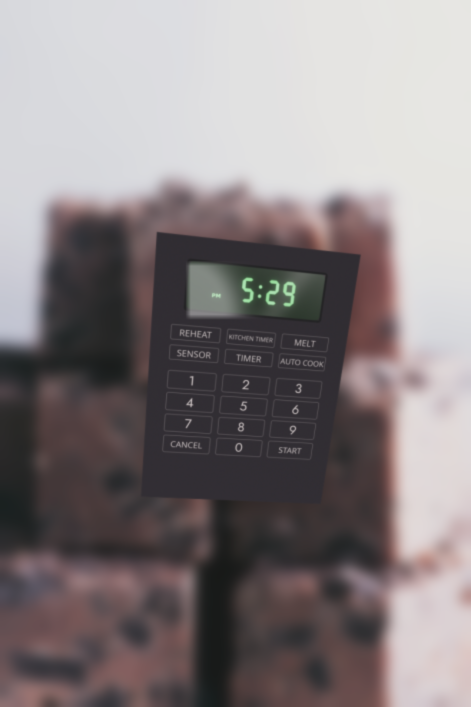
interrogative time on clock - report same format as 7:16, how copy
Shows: 5:29
